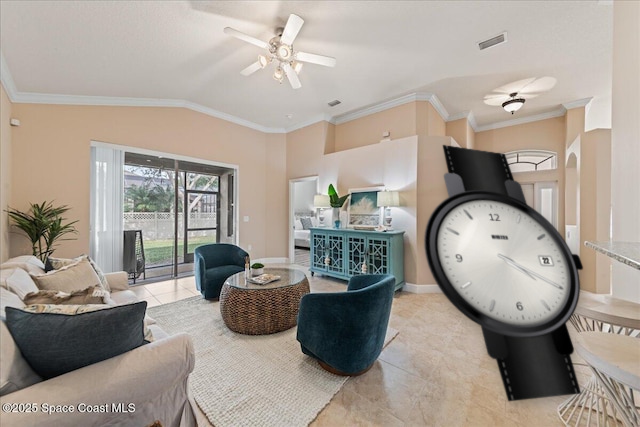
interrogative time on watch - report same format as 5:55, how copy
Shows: 4:20
